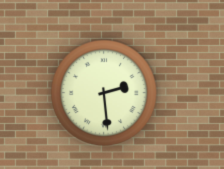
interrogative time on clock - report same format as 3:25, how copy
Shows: 2:29
